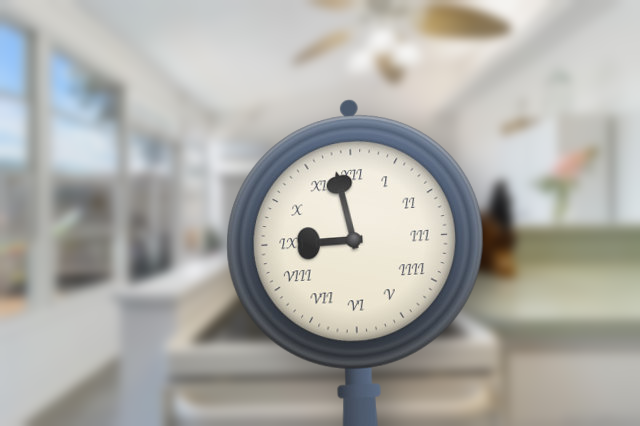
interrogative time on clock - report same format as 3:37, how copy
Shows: 8:58
